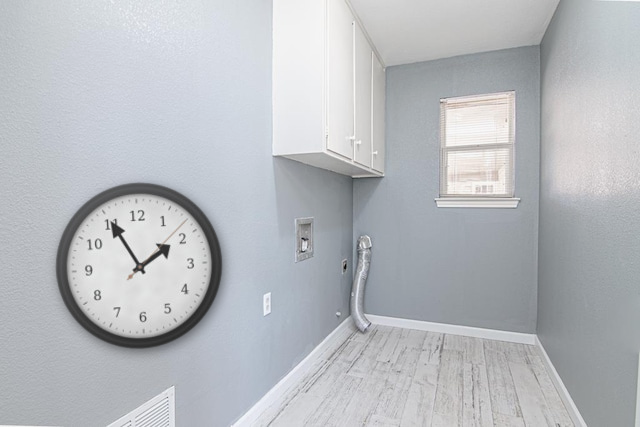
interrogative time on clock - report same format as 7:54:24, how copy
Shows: 1:55:08
